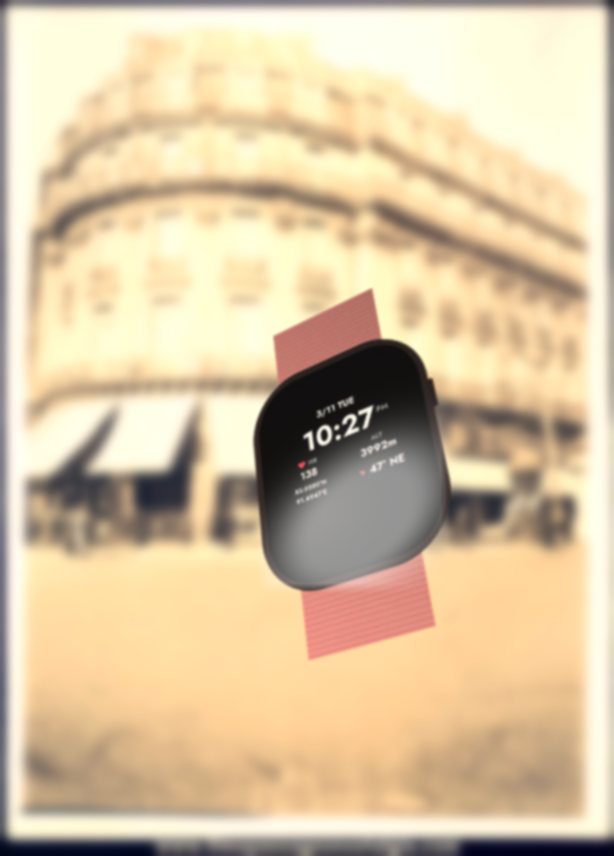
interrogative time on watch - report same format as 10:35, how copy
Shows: 10:27
